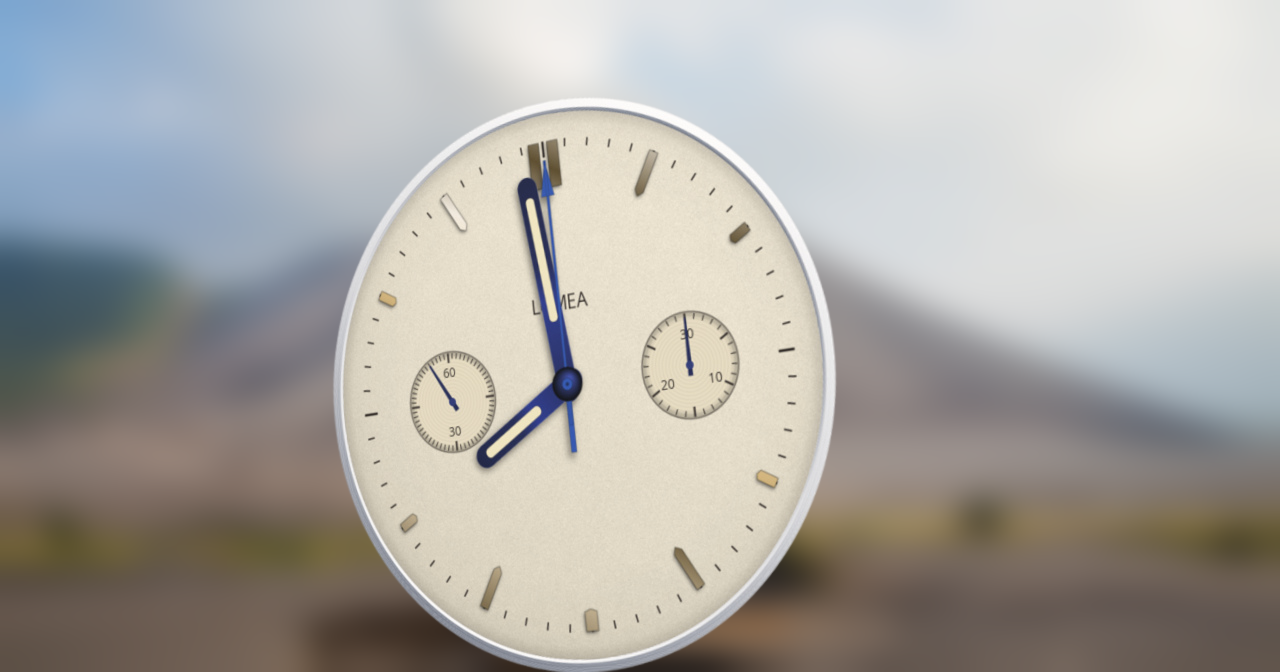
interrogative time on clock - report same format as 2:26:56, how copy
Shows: 7:58:55
